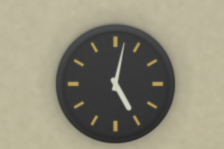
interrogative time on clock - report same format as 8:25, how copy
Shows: 5:02
